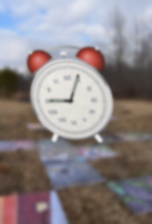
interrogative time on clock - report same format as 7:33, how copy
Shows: 9:04
